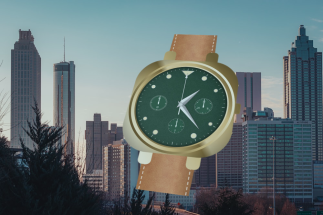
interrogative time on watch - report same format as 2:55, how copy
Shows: 1:23
